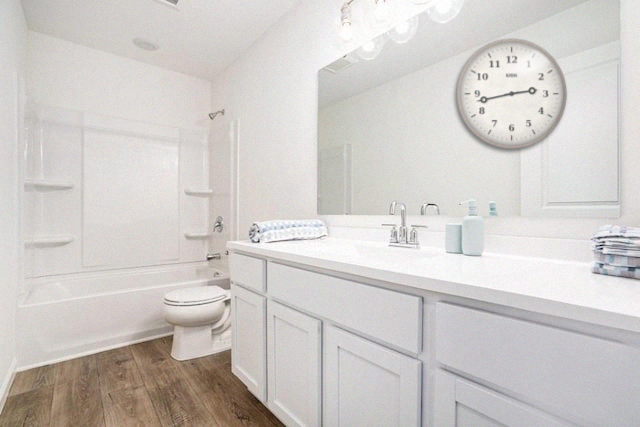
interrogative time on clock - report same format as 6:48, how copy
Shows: 2:43
